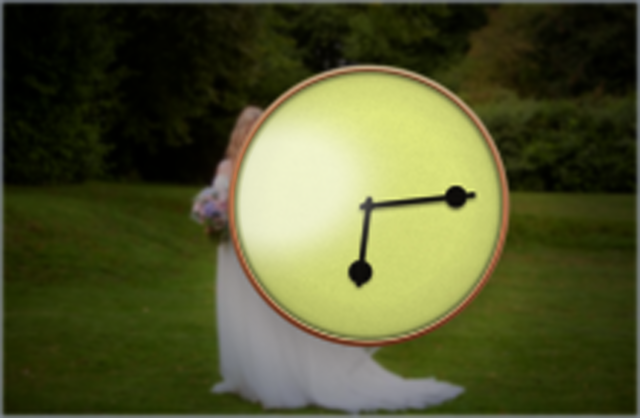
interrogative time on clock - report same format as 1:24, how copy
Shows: 6:14
